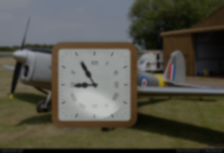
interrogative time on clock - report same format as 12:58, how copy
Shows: 8:55
